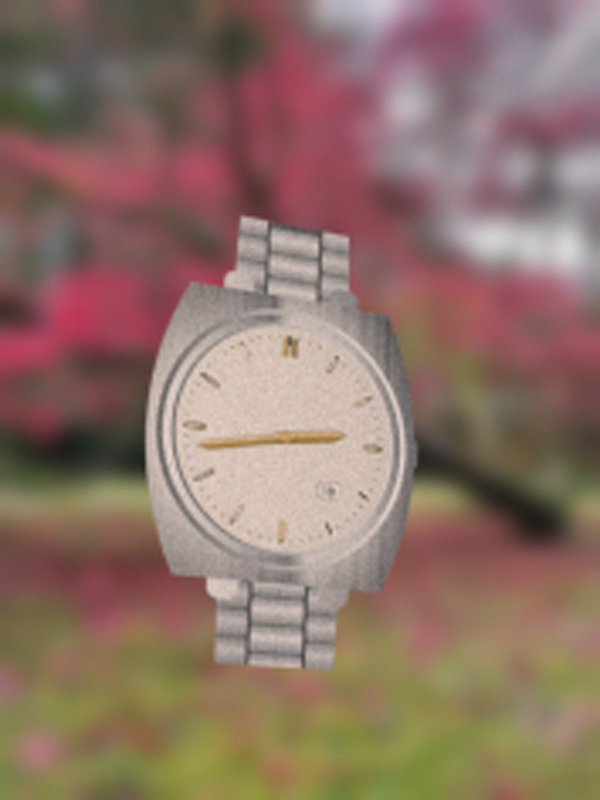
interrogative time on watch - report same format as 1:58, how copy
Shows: 2:43
